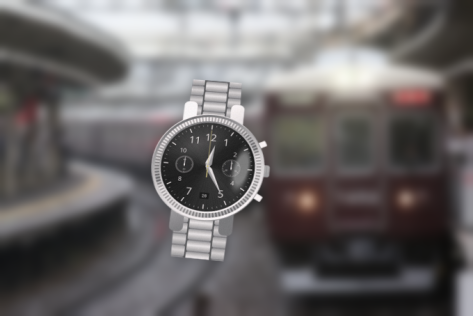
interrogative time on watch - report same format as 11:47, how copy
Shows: 12:25
